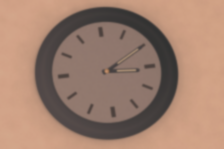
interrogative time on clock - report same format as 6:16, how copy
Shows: 3:10
